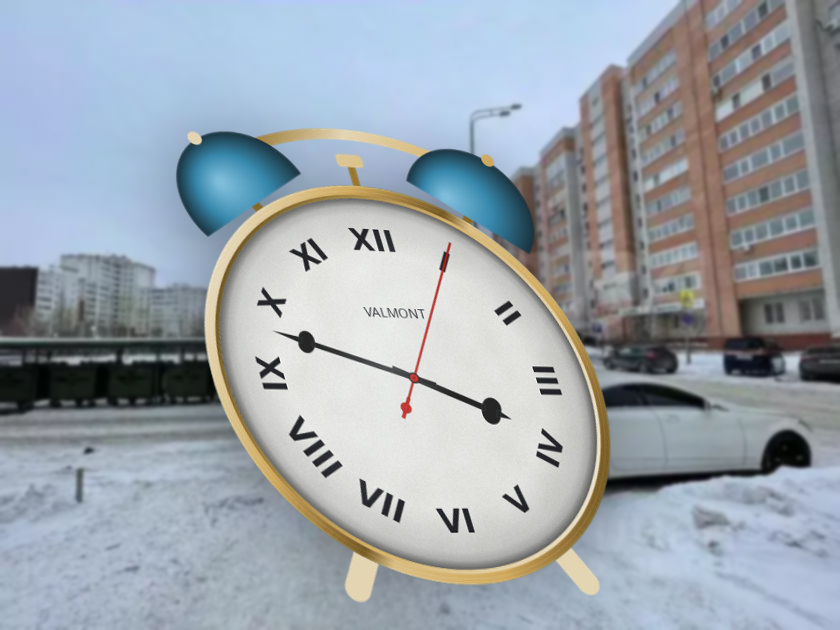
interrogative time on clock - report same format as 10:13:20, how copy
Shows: 3:48:05
